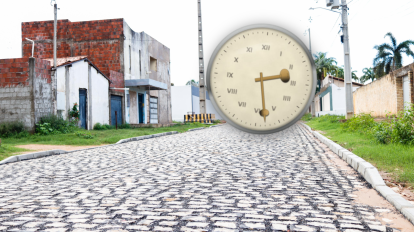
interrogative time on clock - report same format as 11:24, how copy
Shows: 2:28
